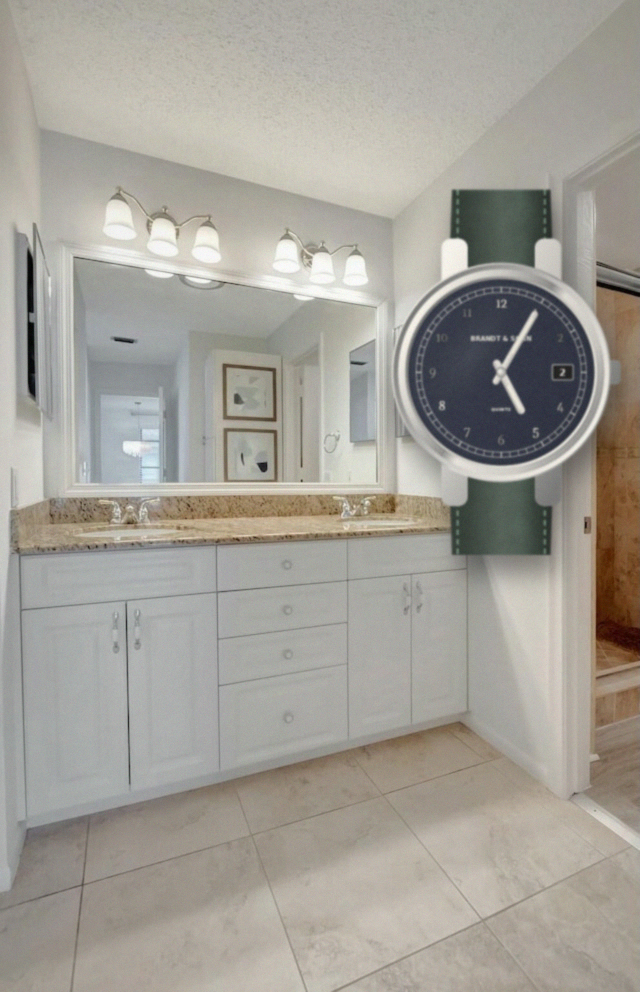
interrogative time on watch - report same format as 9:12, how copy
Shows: 5:05
